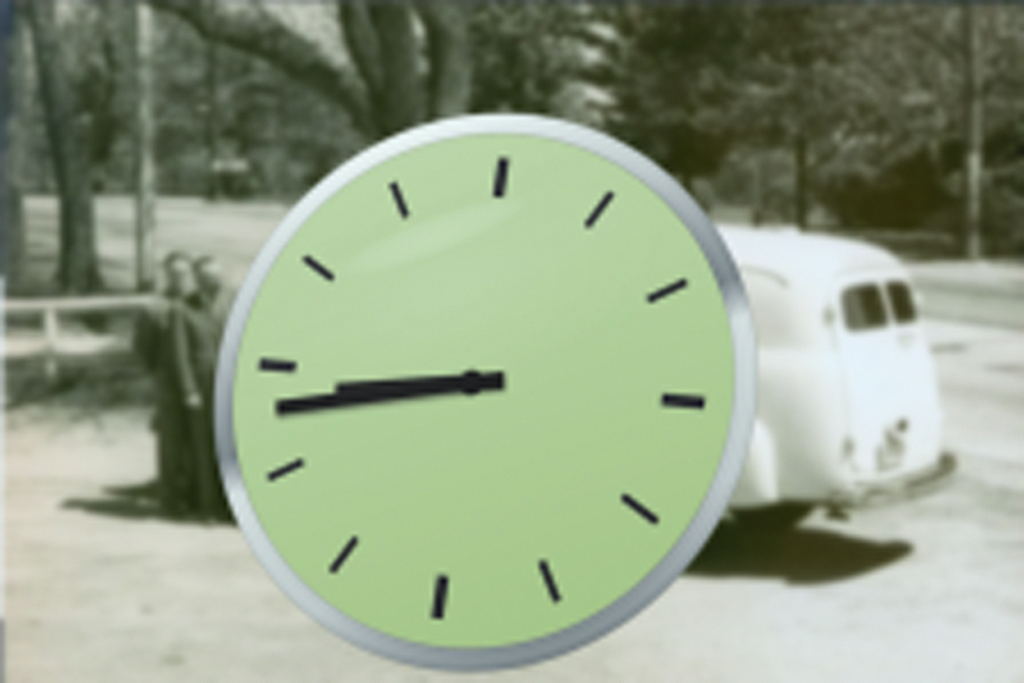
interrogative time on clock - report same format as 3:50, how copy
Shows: 8:43
